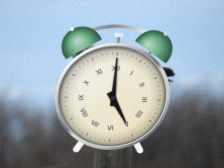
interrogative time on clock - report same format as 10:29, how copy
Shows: 5:00
